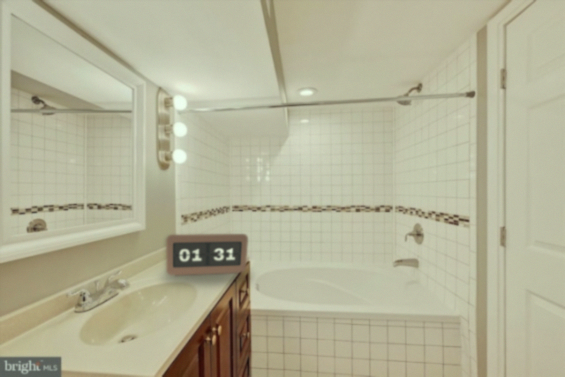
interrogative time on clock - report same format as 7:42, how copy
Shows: 1:31
